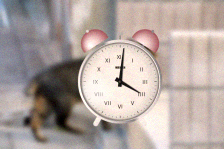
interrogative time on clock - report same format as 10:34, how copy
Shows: 4:01
